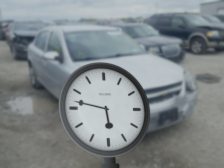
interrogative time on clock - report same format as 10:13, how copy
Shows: 5:47
